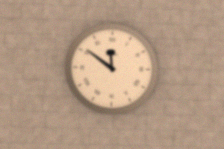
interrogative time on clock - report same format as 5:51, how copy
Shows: 11:51
